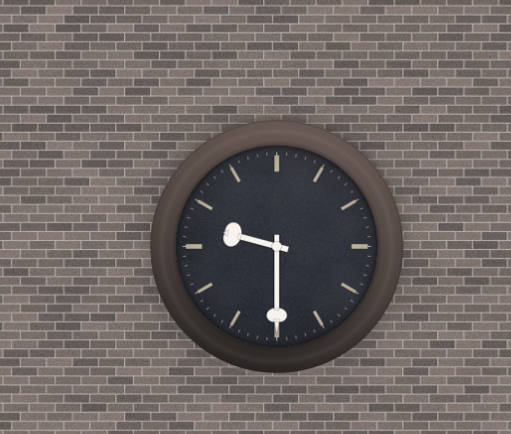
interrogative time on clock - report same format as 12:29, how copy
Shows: 9:30
